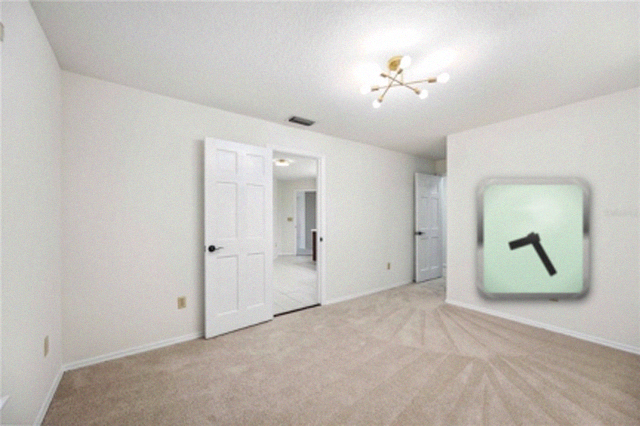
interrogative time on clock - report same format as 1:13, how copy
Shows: 8:25
